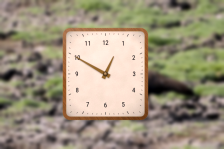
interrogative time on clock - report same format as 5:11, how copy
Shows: 12:50
